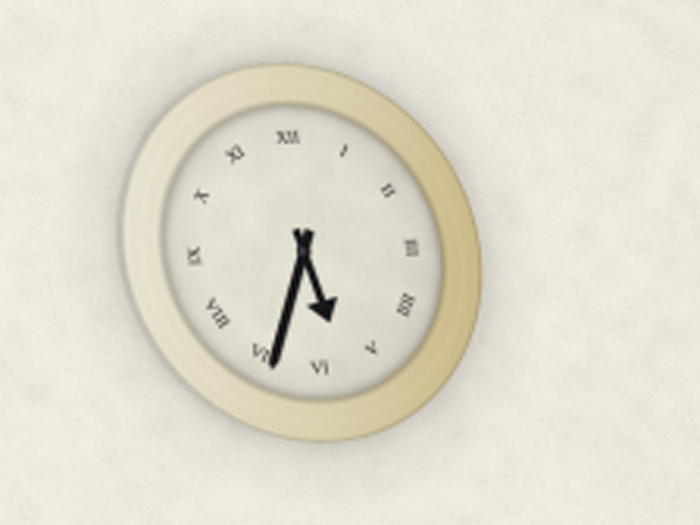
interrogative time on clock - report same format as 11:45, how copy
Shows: 5:34
